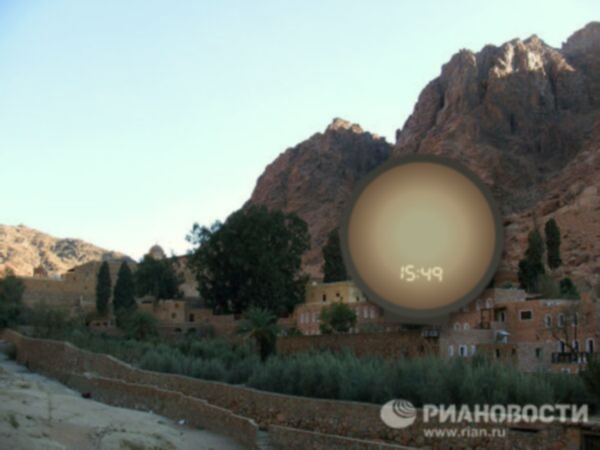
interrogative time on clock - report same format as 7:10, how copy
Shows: 15:49
